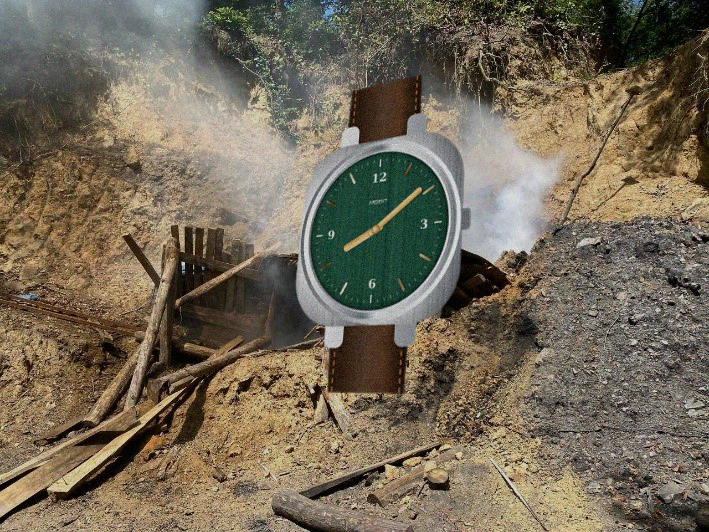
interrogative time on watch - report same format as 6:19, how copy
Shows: 8:09
